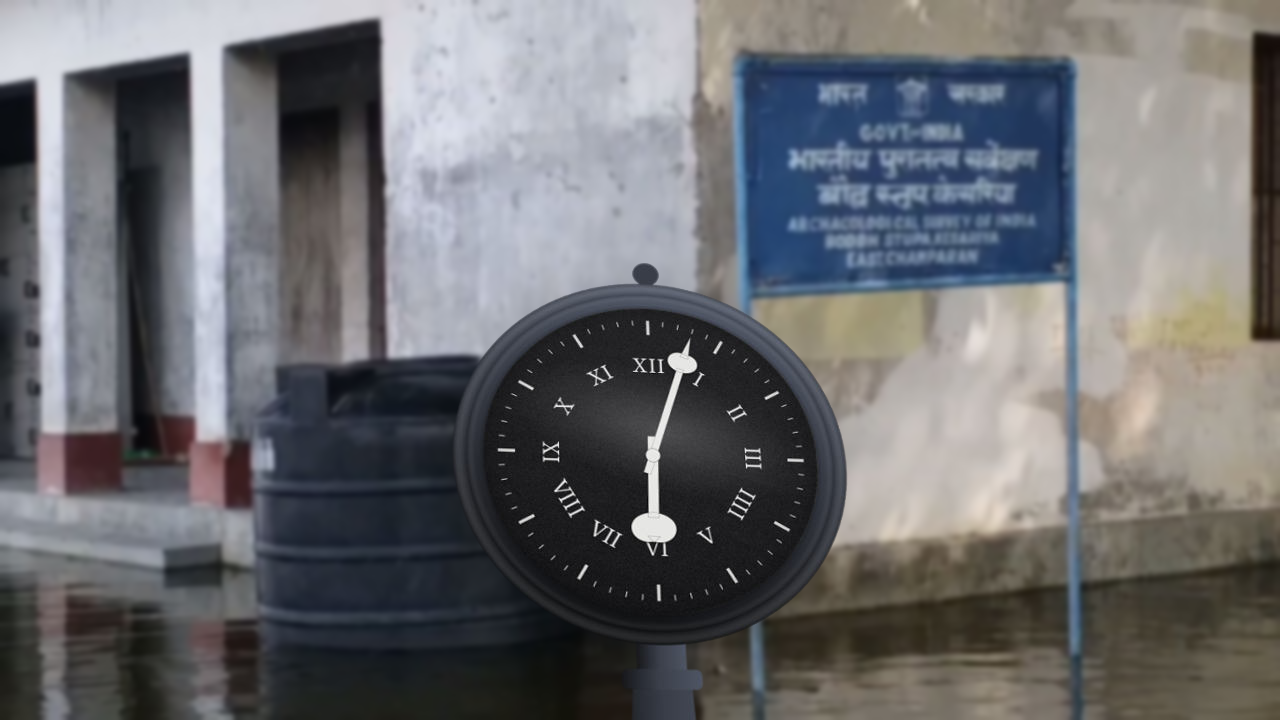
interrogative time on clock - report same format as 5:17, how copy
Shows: 6:03
